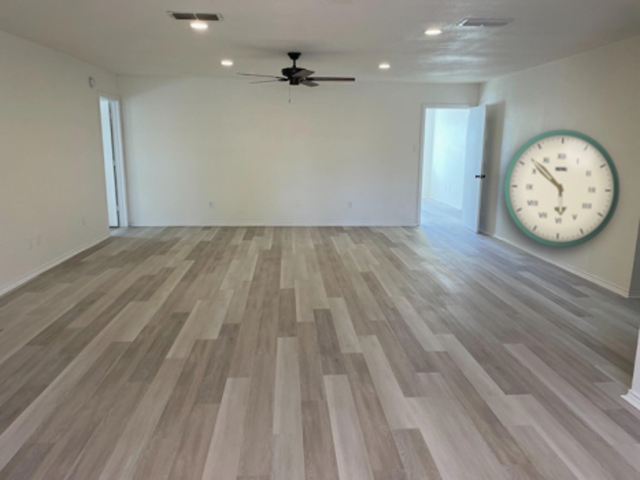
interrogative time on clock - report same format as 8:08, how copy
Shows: 5:52
